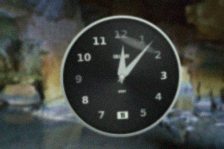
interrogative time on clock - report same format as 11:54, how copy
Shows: 12:07
